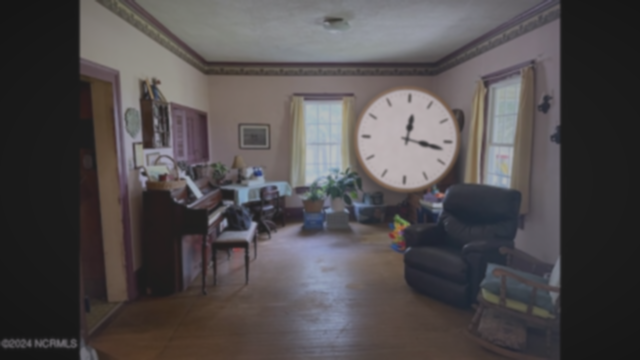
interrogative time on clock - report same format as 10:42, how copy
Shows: 12:17
